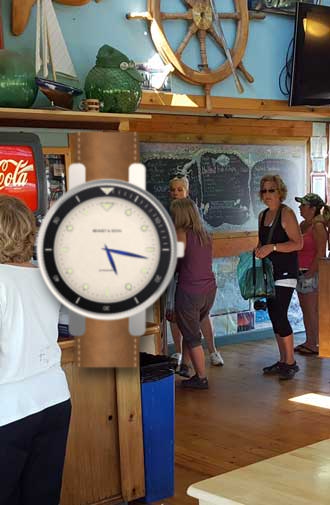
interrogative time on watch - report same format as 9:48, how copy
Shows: 5:17
